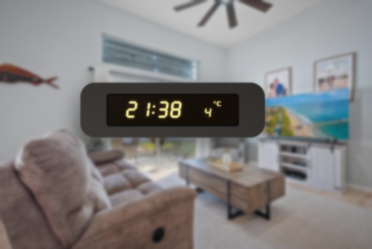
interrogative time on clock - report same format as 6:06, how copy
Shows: 21:38
